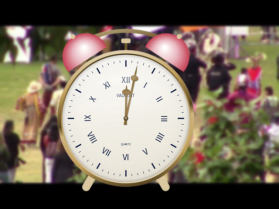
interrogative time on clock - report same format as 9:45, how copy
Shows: 12:02
